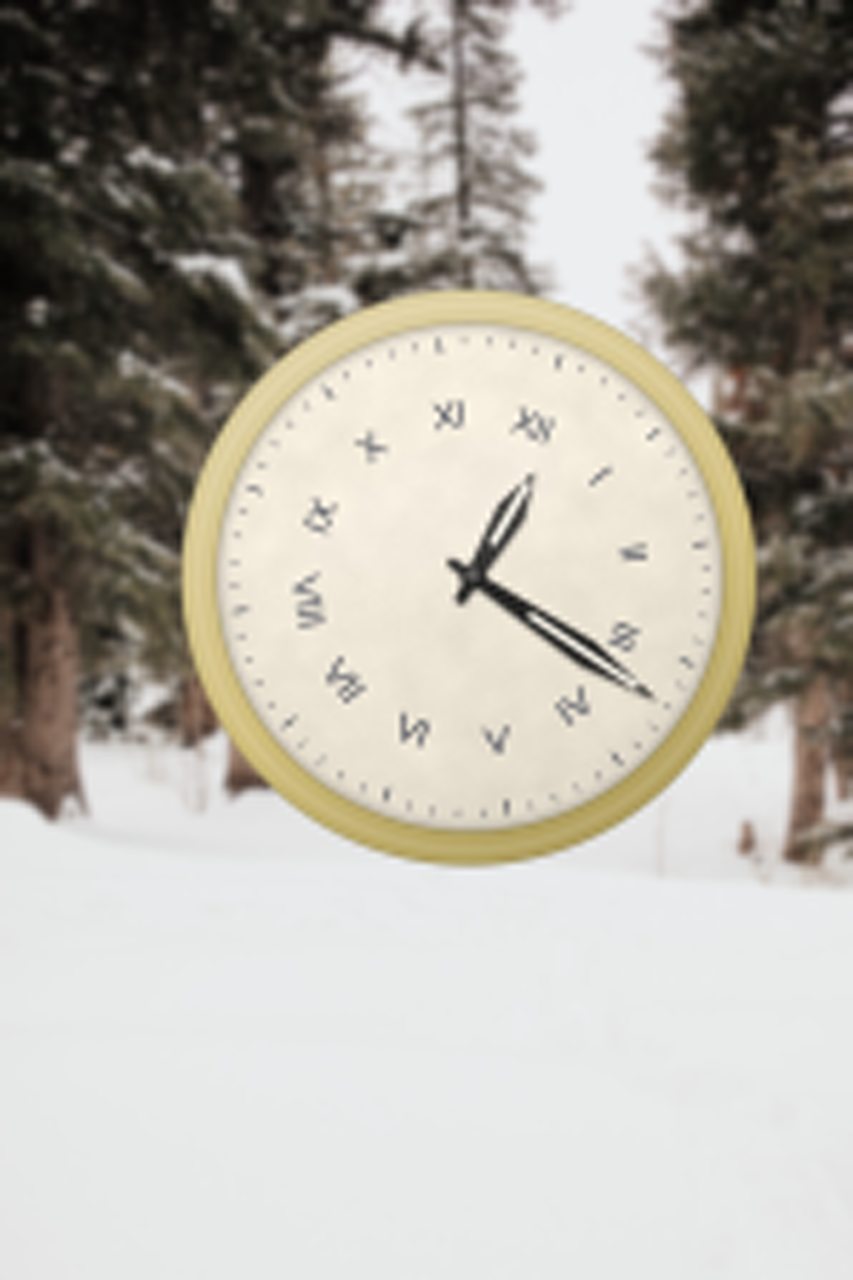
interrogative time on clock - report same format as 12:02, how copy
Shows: 12:17
